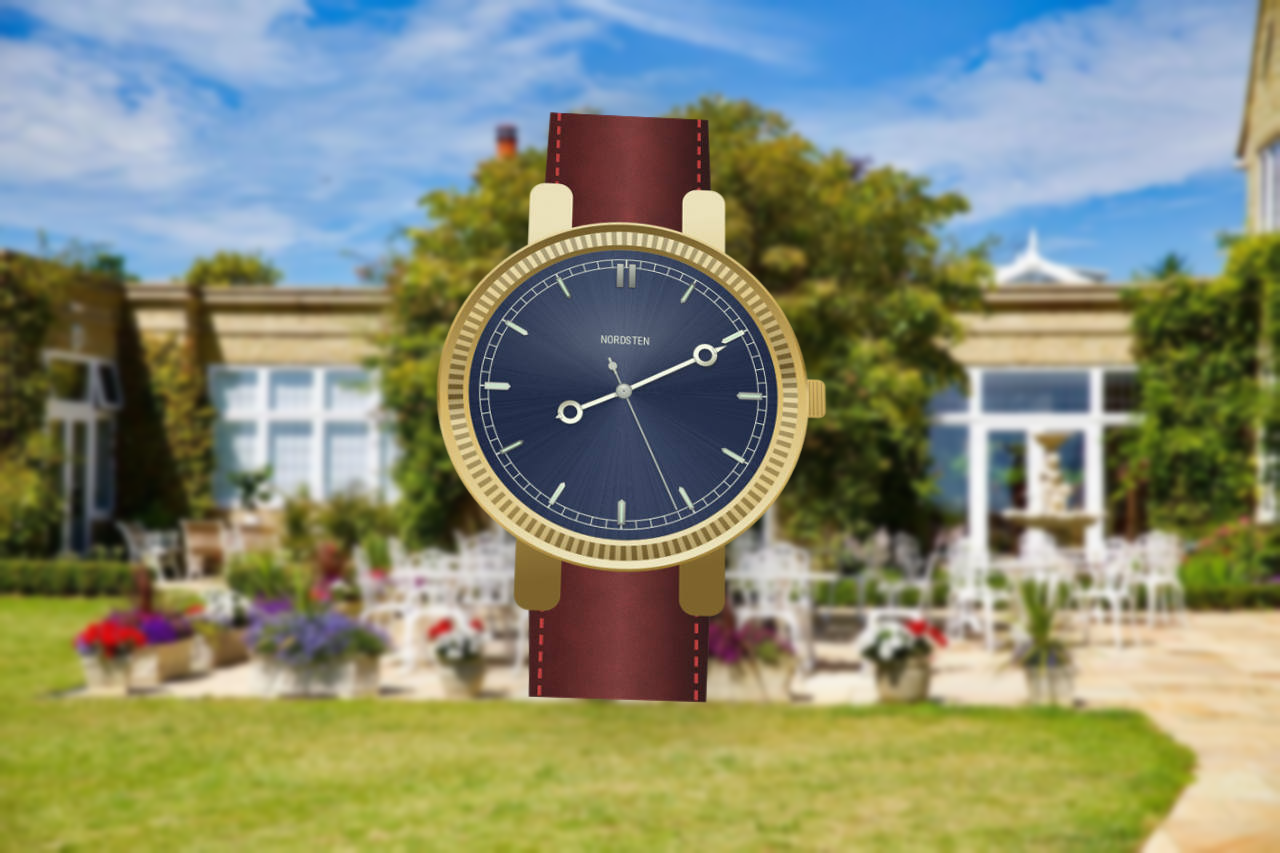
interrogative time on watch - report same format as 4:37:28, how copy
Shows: 8:10:26
